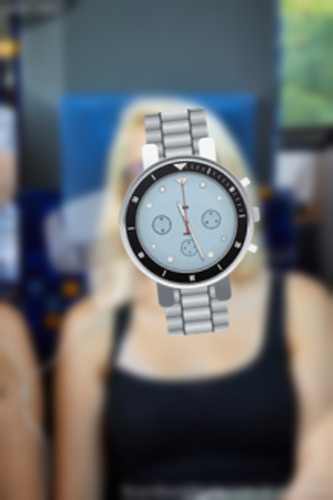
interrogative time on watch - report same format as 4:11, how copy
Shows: 11:27
